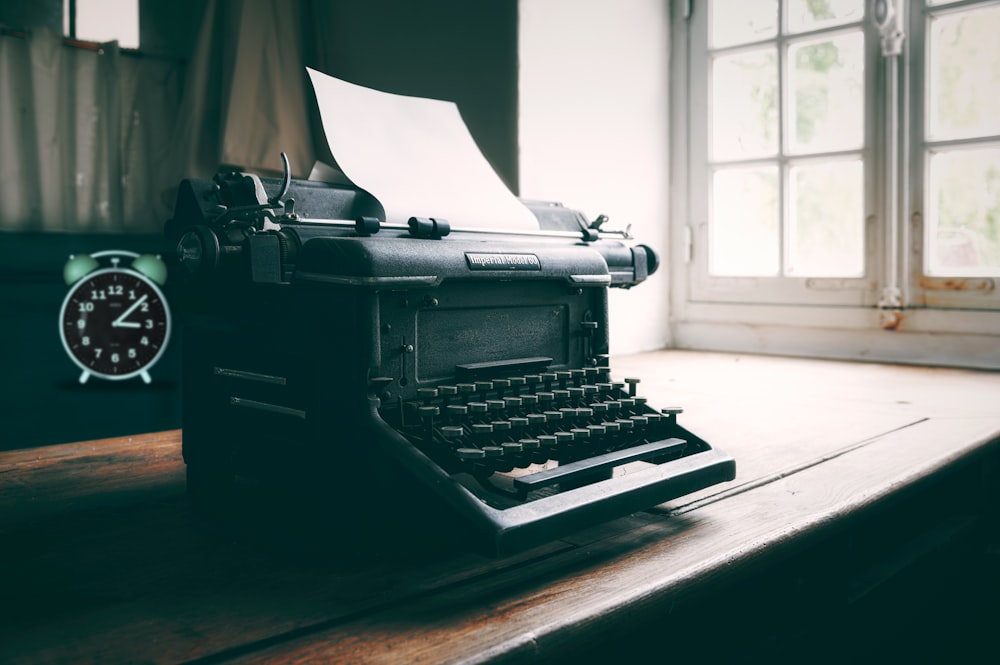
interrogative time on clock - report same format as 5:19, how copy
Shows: 3:08
